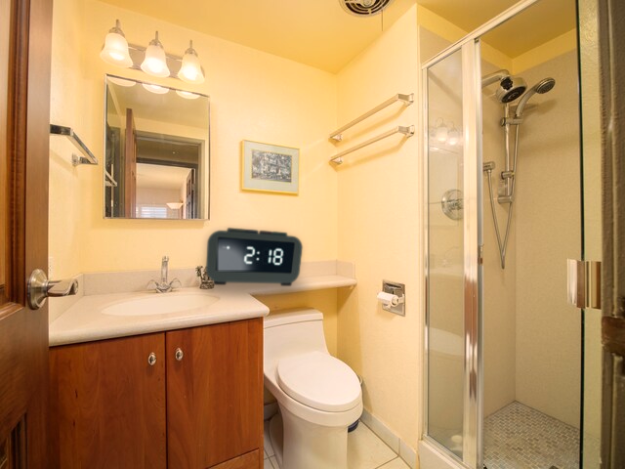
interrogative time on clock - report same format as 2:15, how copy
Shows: 2:18
